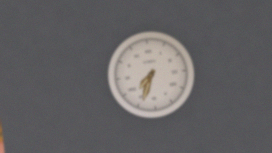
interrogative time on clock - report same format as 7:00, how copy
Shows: 7:34
